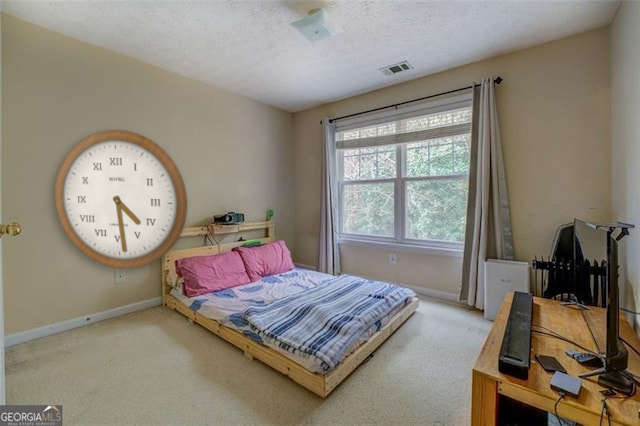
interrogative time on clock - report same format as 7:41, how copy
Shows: 4:29
